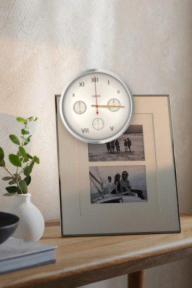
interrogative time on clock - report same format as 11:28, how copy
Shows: 3:16
